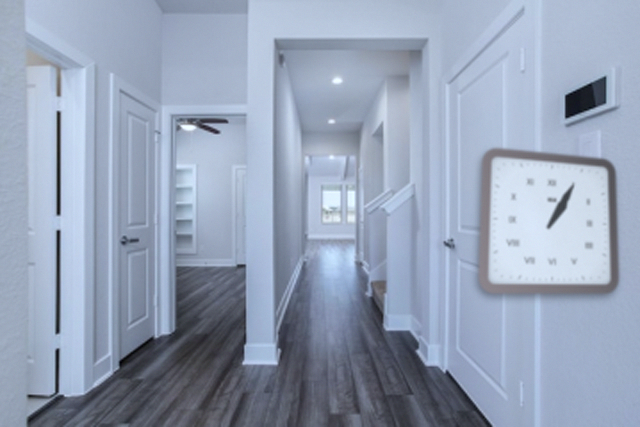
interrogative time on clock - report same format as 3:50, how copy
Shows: 1:05
